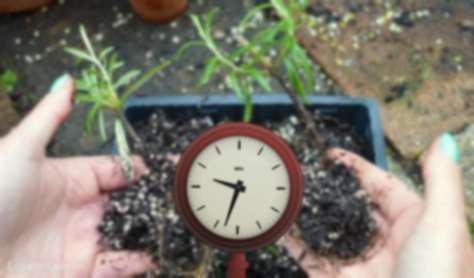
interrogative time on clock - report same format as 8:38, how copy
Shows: 9:33
